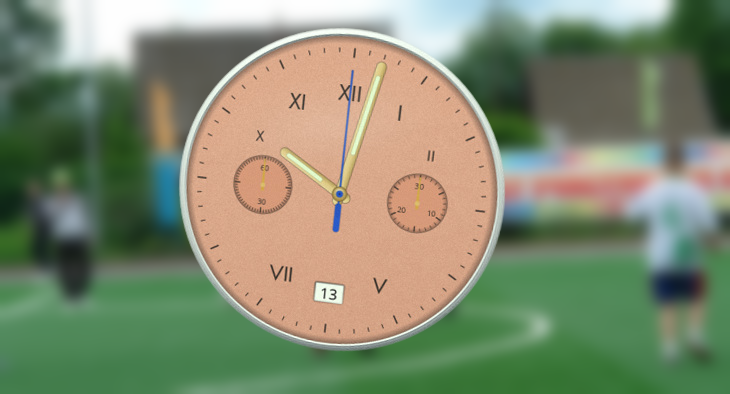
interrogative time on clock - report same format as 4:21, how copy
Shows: 10:02
